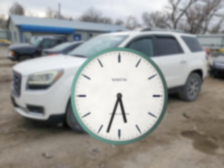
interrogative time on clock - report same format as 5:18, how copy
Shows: 5:33
